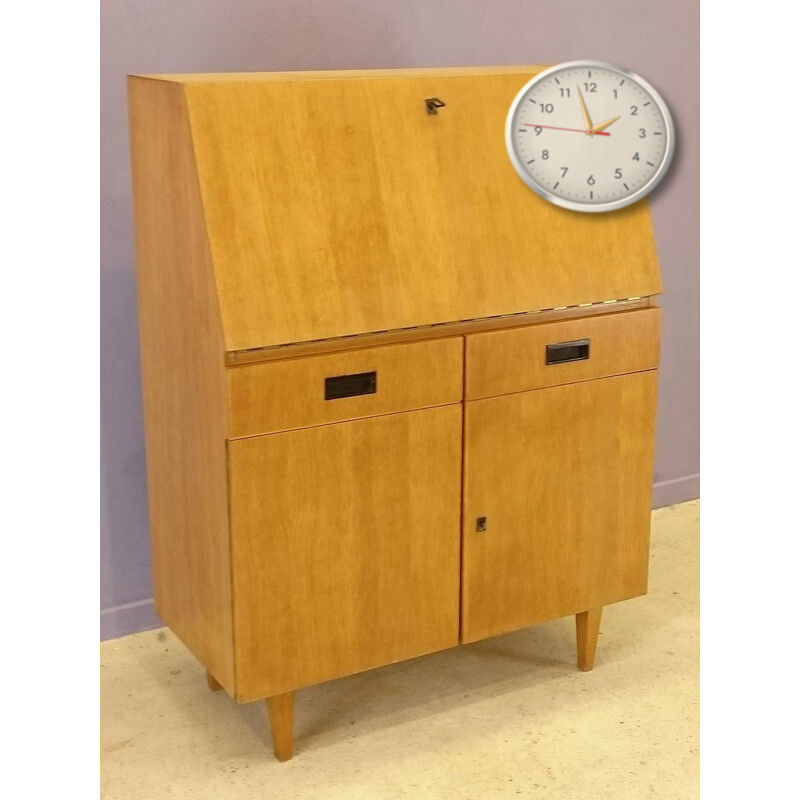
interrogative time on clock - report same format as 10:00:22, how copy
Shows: 1:57:46
